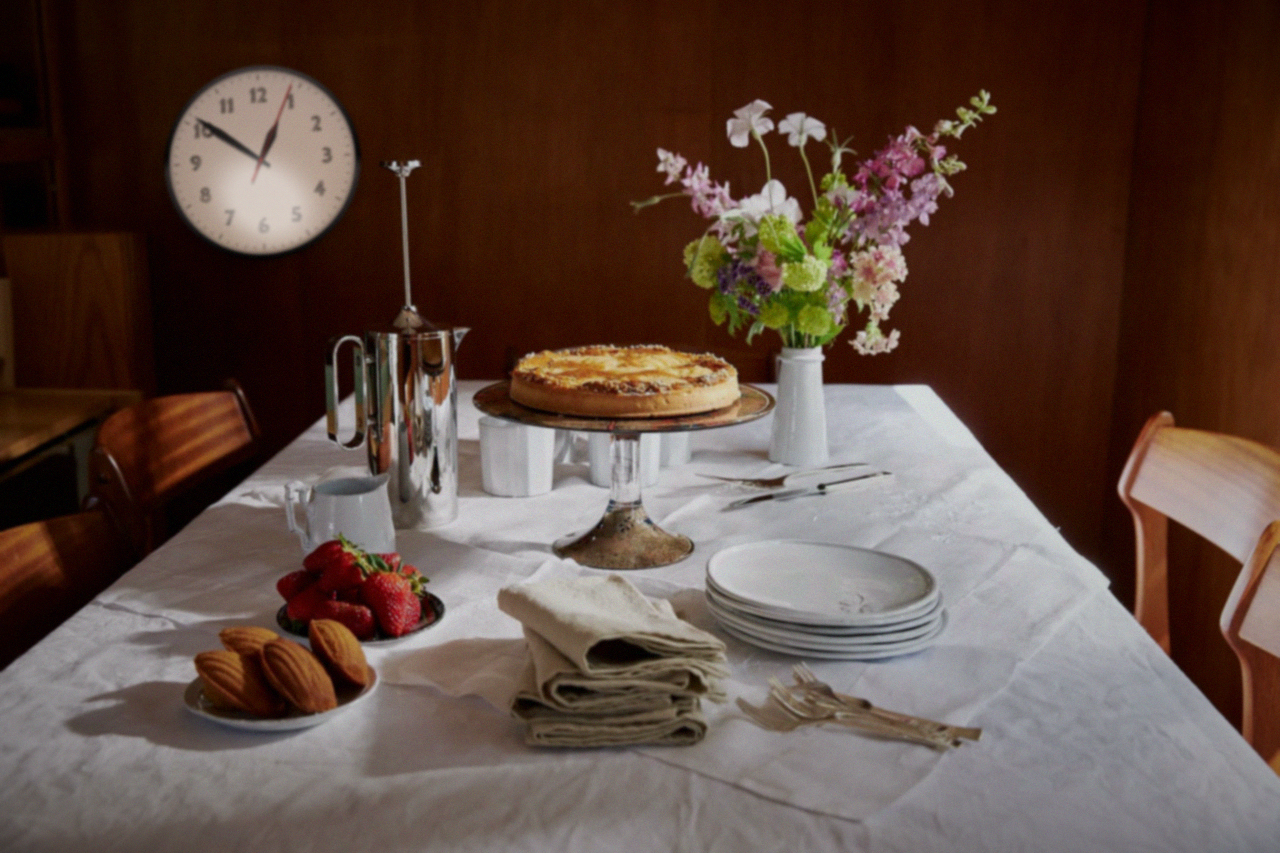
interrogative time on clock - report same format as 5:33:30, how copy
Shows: 12:51:04
